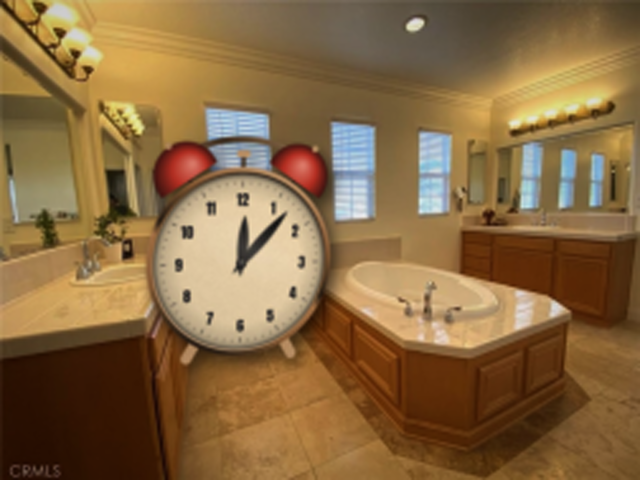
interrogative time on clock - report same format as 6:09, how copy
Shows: 12:07
